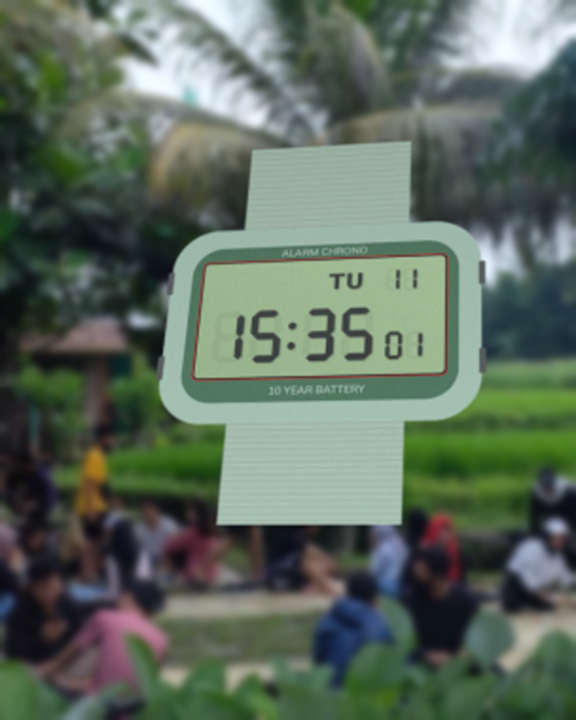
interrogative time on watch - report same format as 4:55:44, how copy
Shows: 15:35:01
